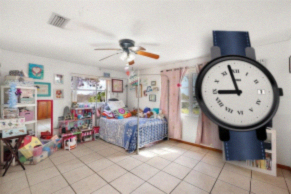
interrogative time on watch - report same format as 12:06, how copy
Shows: 8:58
